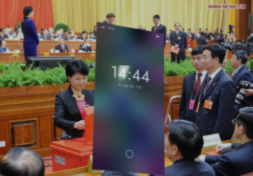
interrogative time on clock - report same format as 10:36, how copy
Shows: 14:44
